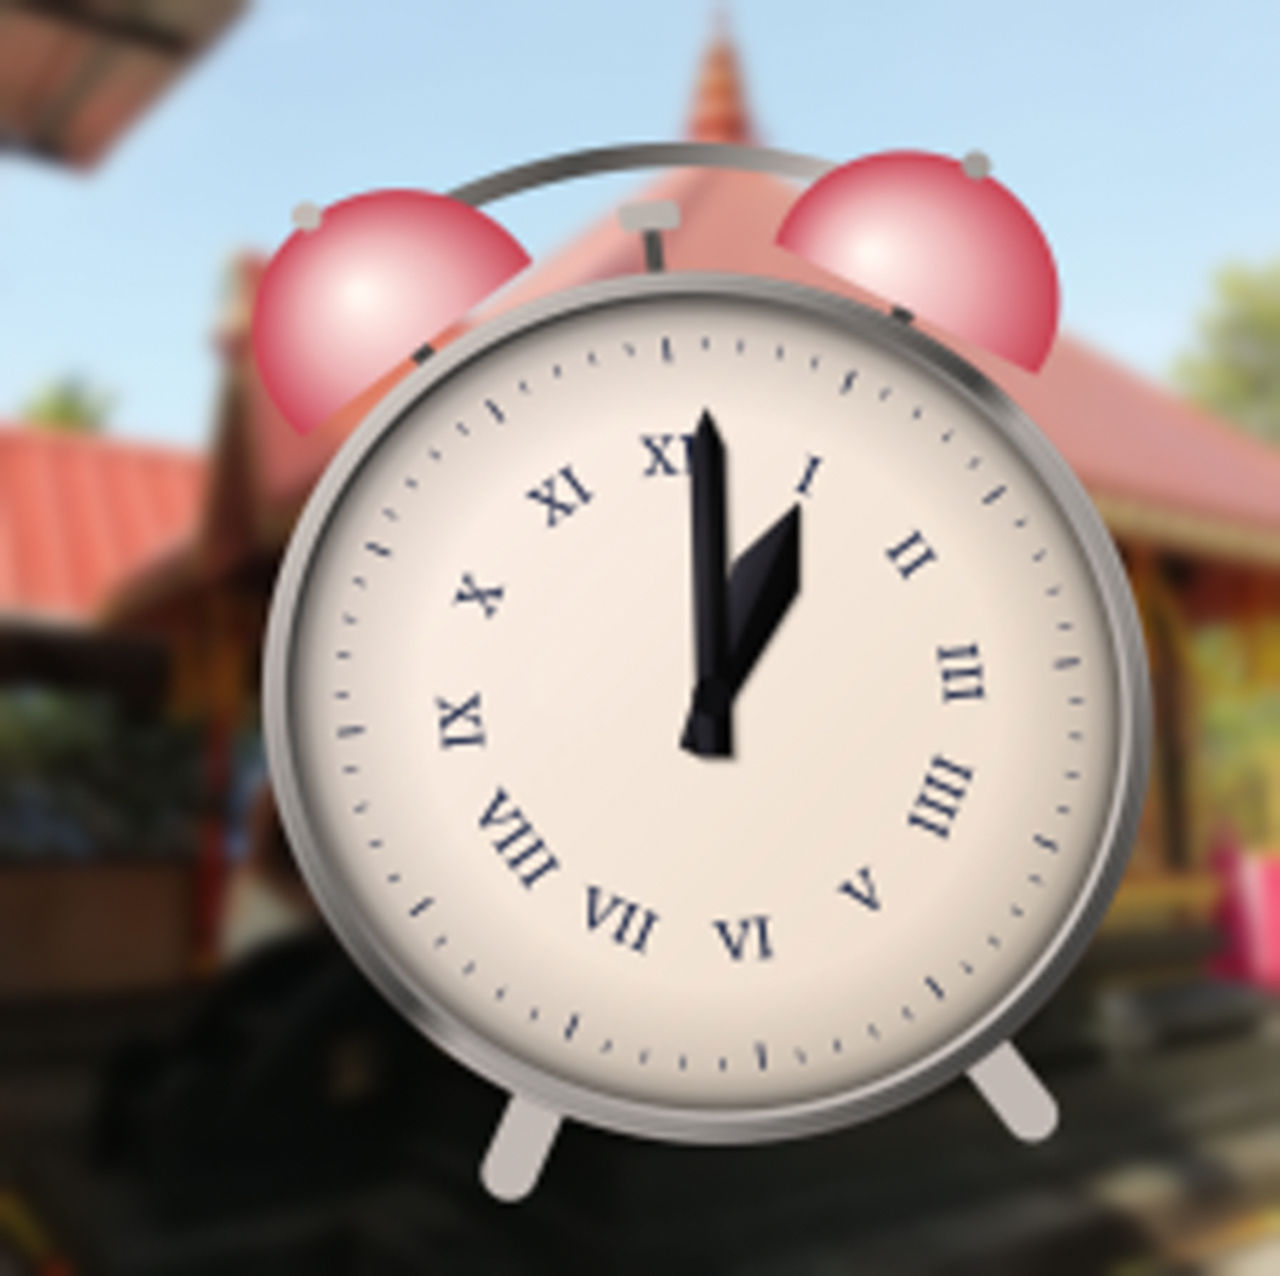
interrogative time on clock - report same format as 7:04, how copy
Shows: 1:01
